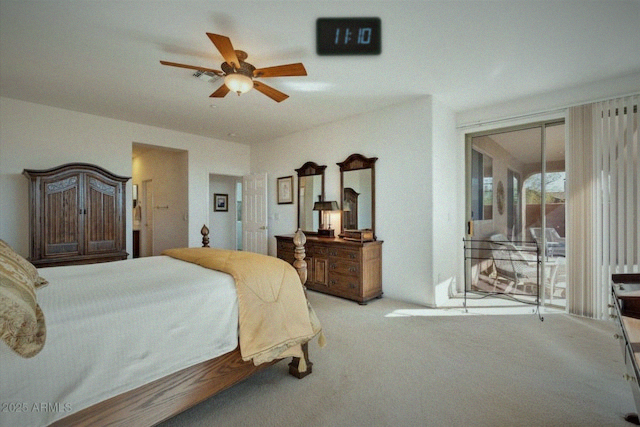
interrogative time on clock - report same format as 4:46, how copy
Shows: 11:10
